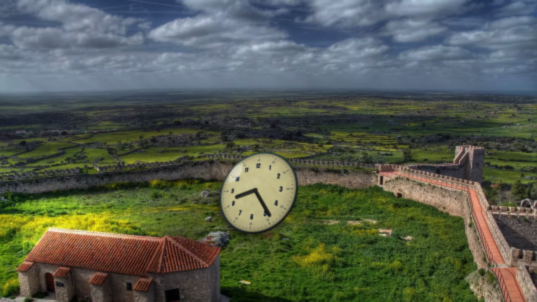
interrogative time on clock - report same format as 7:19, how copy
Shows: 8:24
